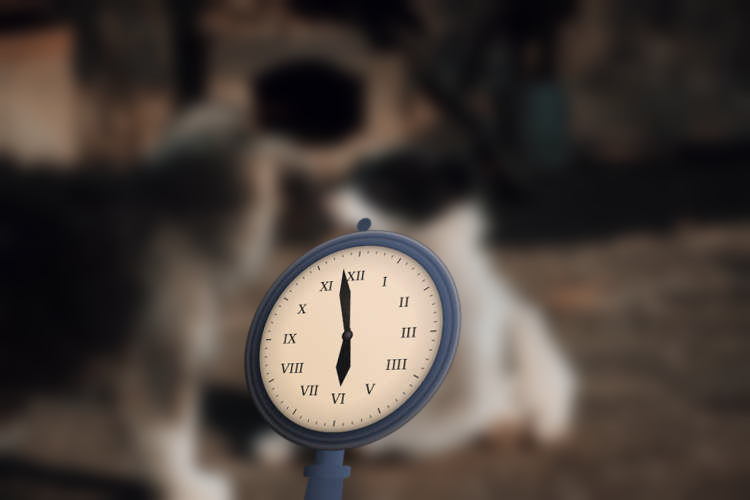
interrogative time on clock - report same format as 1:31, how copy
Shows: 5:58
